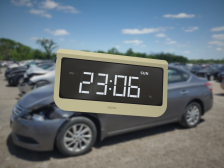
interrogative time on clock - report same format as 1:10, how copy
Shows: 23:06
